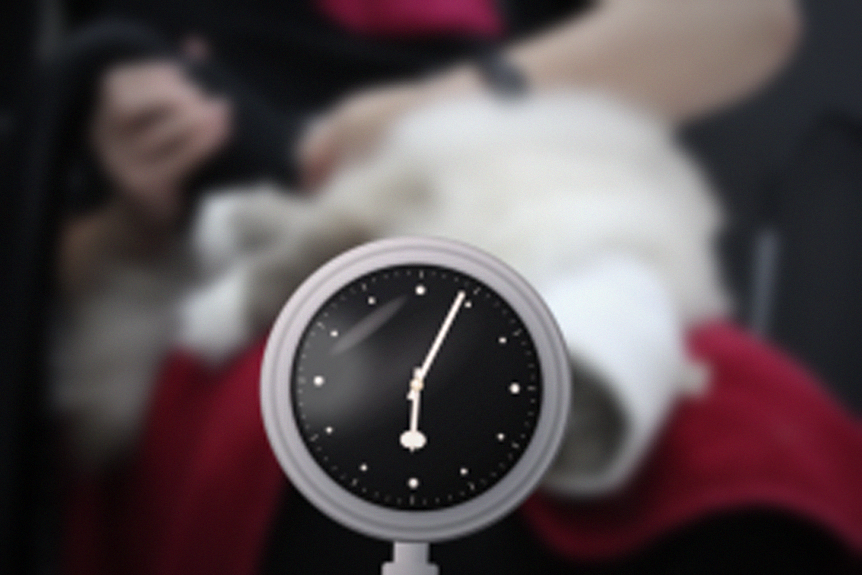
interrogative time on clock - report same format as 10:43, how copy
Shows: 6:04
